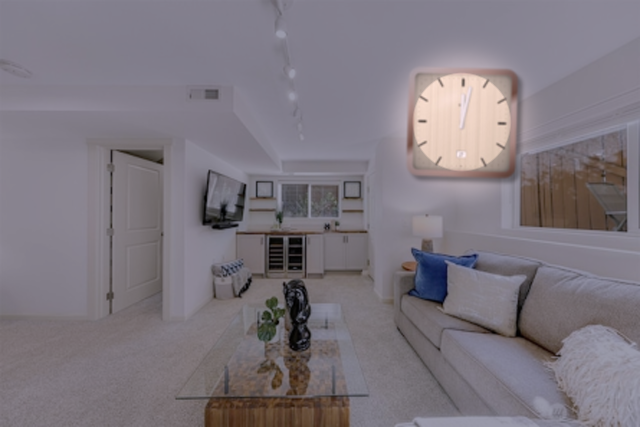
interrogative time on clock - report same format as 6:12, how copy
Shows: 12:02
